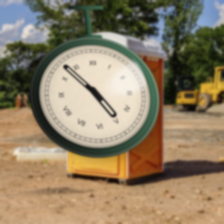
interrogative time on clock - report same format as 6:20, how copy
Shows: 4:53
